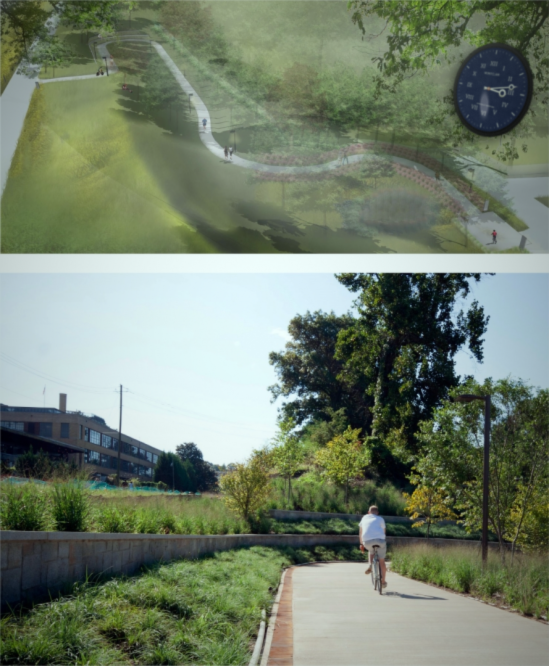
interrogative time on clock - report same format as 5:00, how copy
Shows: 3:13
